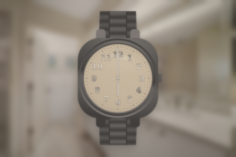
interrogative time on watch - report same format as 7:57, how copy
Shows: 6:00
